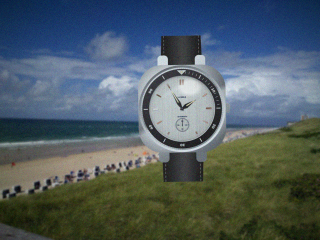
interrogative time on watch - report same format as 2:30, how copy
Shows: 1:55
